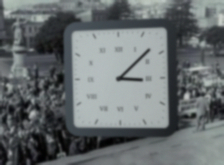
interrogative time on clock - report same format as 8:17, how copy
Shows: 3:08
